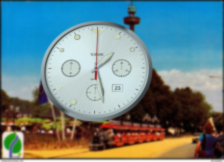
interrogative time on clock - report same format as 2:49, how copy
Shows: 1:28
